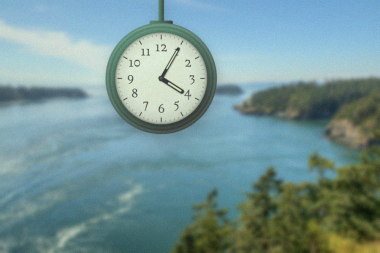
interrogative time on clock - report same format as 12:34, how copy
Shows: 4:05
